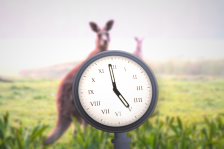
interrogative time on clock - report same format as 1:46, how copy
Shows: 4:59
